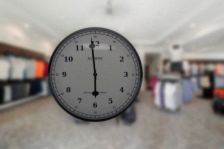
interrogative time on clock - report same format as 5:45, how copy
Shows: 5:59
